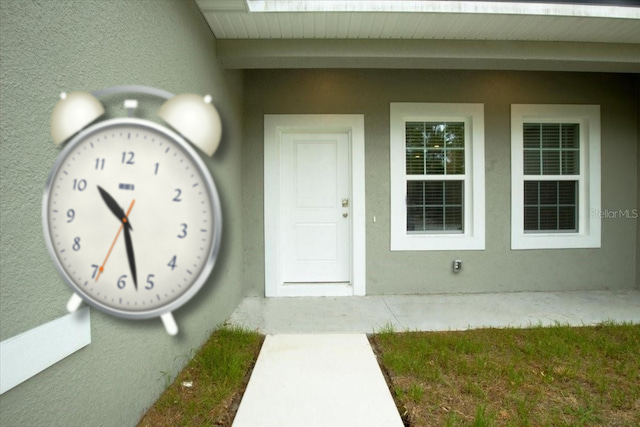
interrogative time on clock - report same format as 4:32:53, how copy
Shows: 10:27:34
